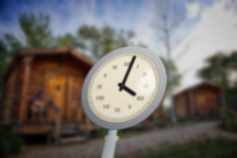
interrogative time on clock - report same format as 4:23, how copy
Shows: 4:02
